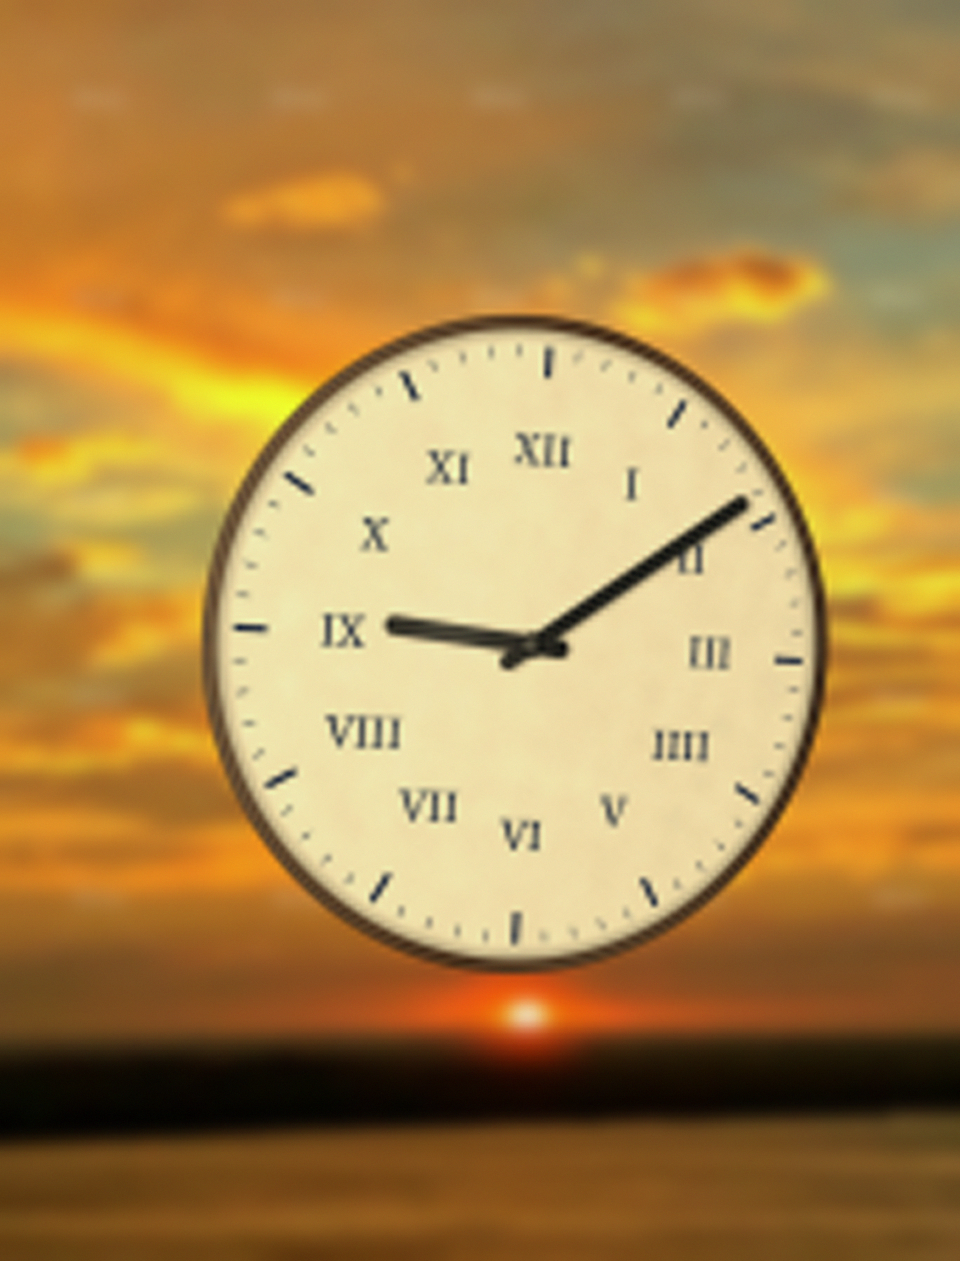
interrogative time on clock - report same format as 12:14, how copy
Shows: 9:09
